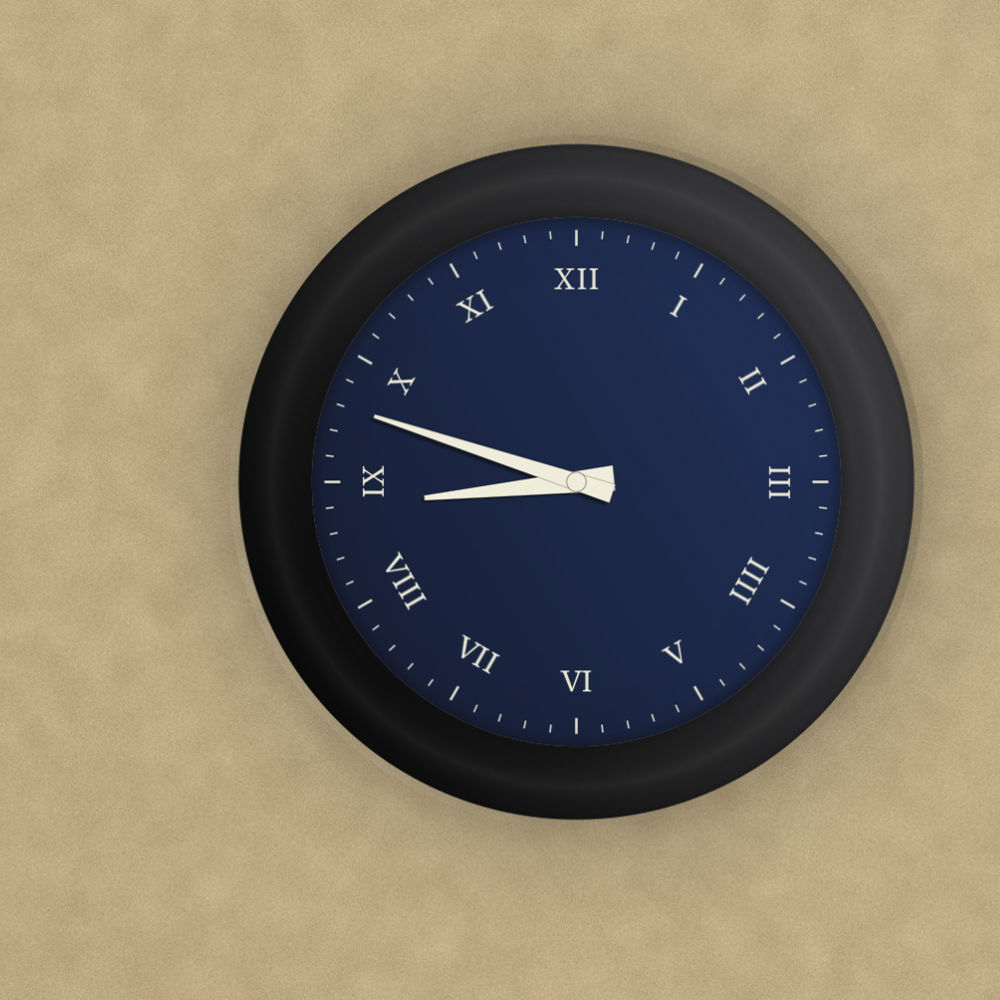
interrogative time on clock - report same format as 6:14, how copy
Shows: 8:48
